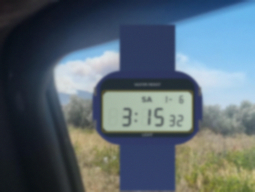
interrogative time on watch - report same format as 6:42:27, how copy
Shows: 3:15:32
